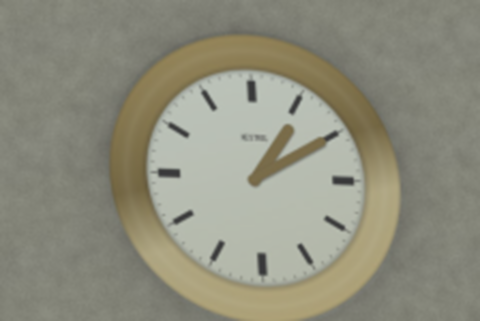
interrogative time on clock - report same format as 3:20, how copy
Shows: 1:10
